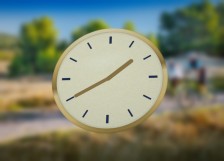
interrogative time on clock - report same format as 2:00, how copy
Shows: 1:40
